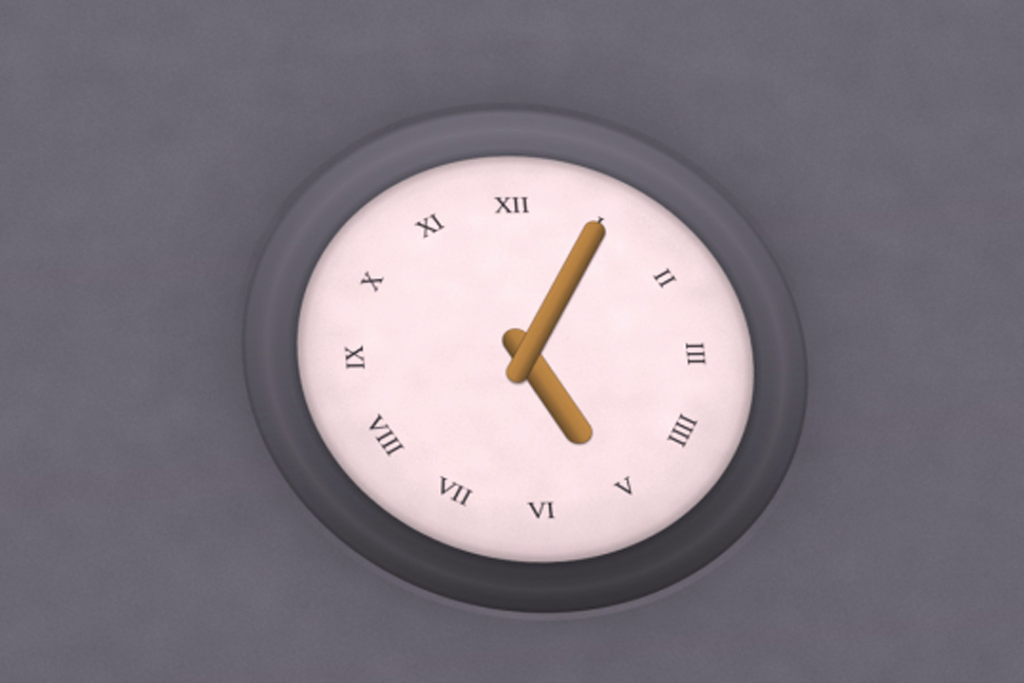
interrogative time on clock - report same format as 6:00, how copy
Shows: 5:05
